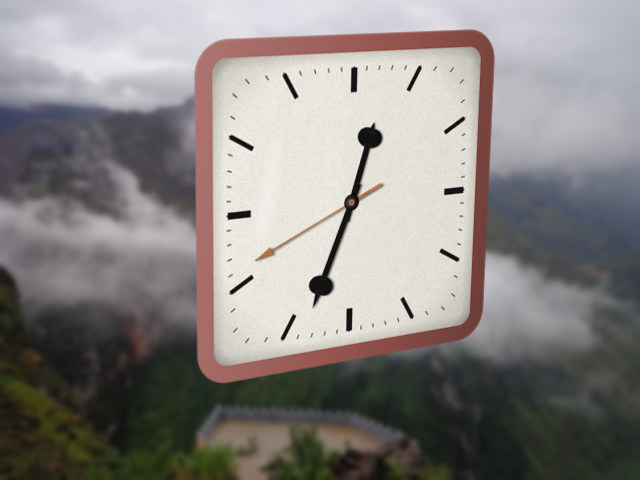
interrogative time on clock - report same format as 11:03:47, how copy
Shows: 12:33:41
